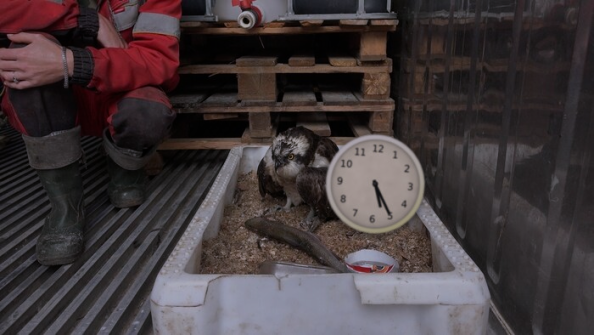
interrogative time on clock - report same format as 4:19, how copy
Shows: 5:25
